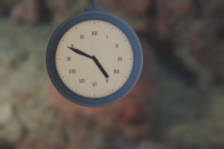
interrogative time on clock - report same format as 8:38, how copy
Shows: 4:49
